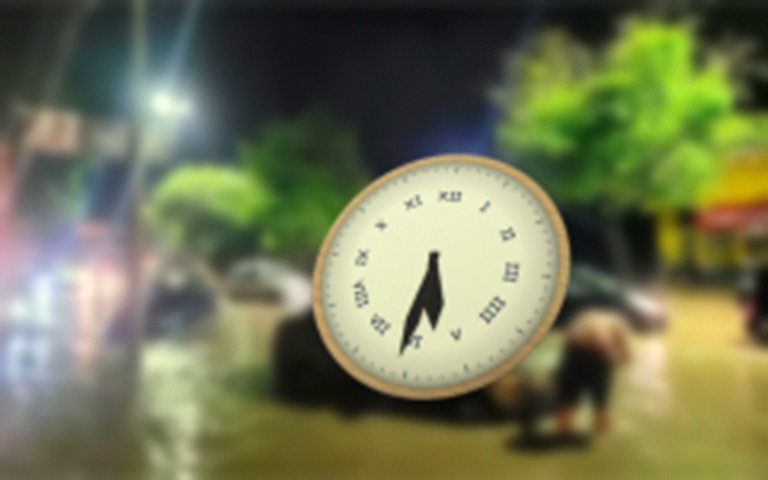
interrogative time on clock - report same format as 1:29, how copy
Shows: 5:31
